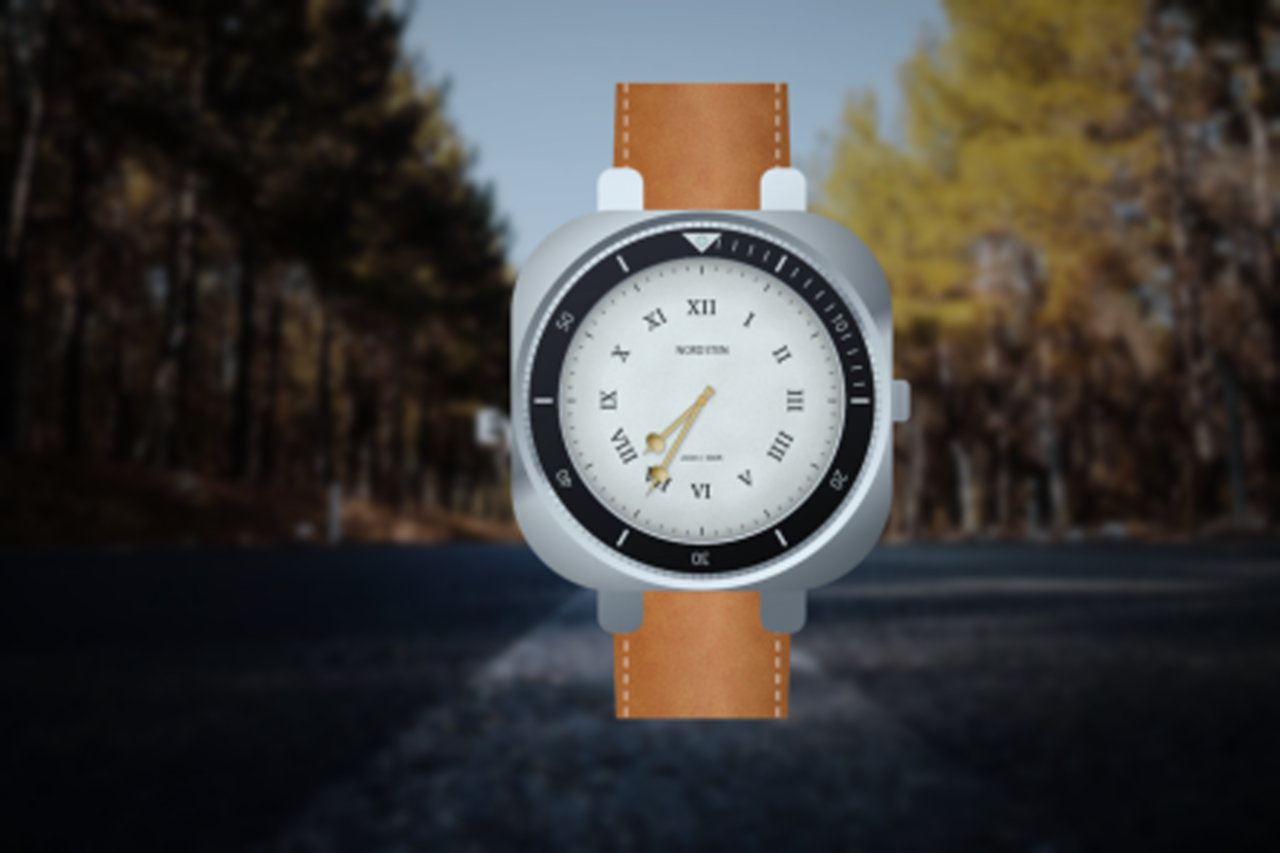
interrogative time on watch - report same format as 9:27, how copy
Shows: 7:35
